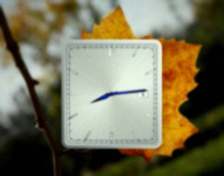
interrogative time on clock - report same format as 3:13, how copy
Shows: 8:14
